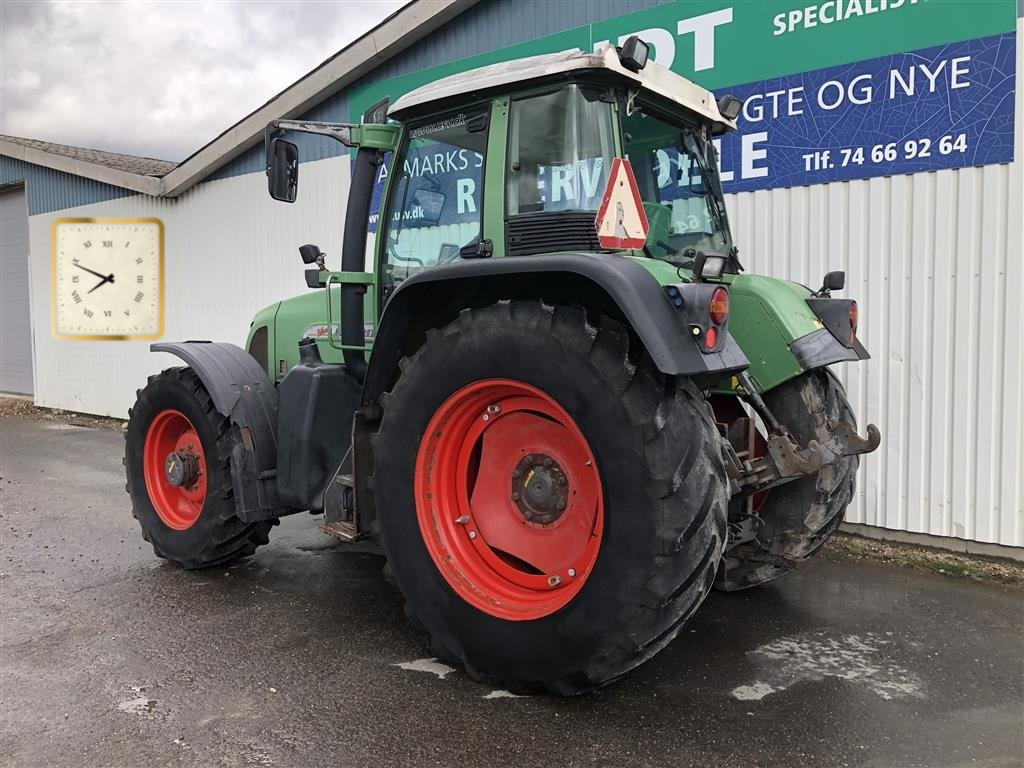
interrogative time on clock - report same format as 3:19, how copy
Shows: 7:49
